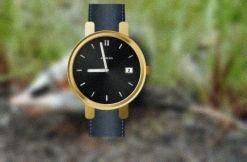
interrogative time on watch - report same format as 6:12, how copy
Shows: 8:58
